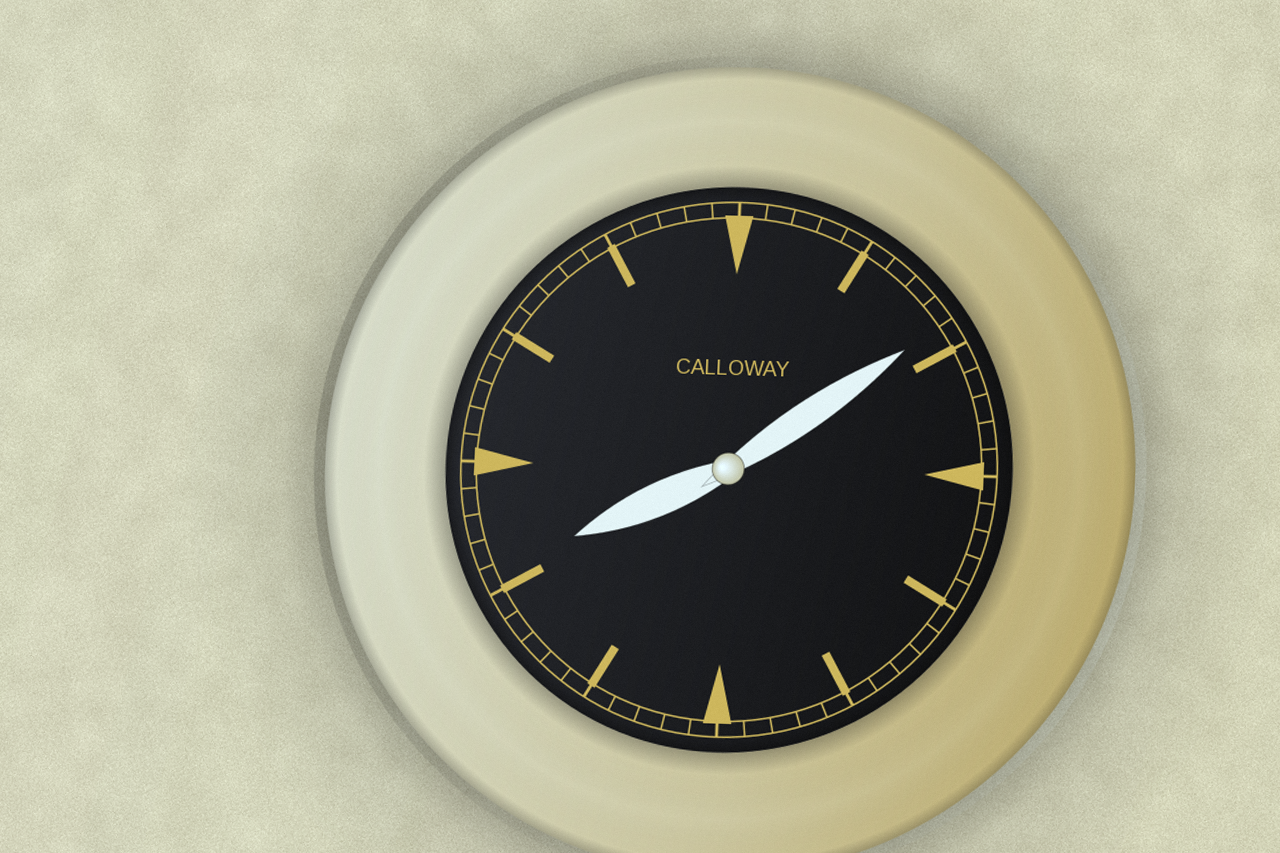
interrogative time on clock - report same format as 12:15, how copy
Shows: 8:09
